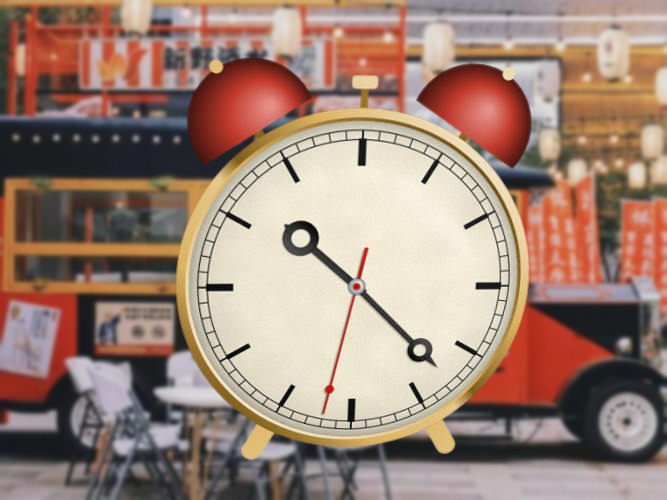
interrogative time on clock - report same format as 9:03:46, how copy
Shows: 10:22:32
